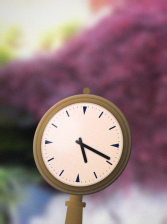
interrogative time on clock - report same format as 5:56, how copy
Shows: 5:19
